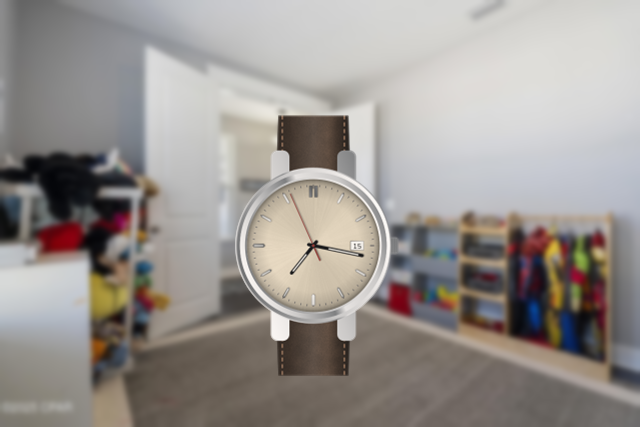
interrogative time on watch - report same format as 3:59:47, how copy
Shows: 7:16:56
